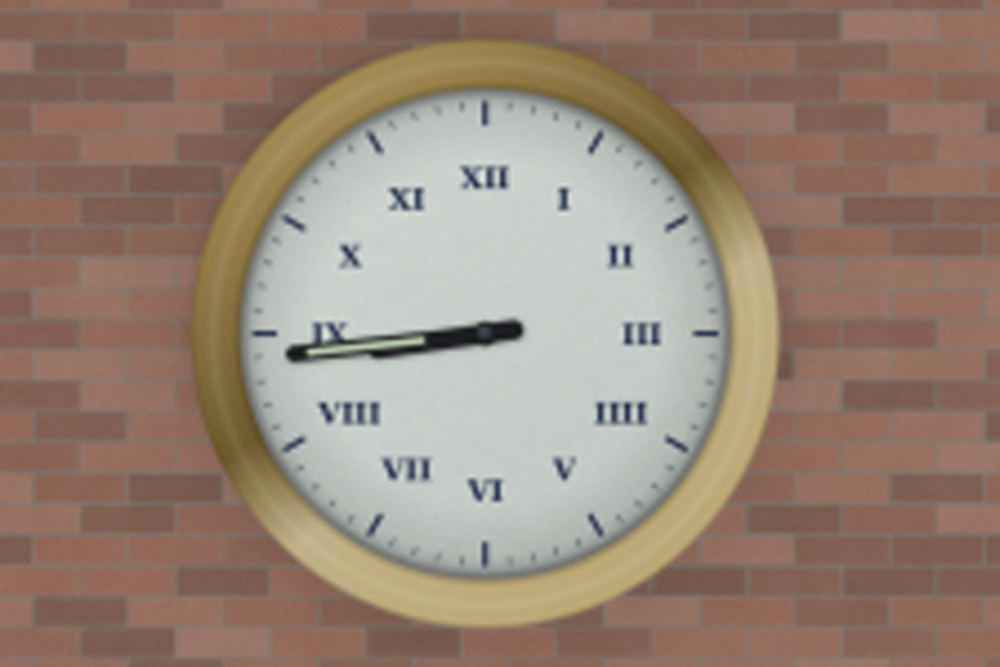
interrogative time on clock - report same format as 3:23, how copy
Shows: 8:44
